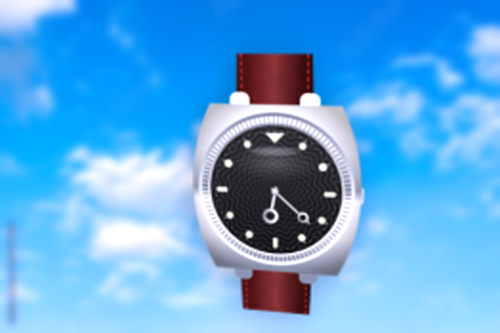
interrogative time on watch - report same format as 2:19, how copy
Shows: 6:22
